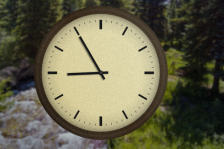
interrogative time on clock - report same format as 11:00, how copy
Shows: 8:55
